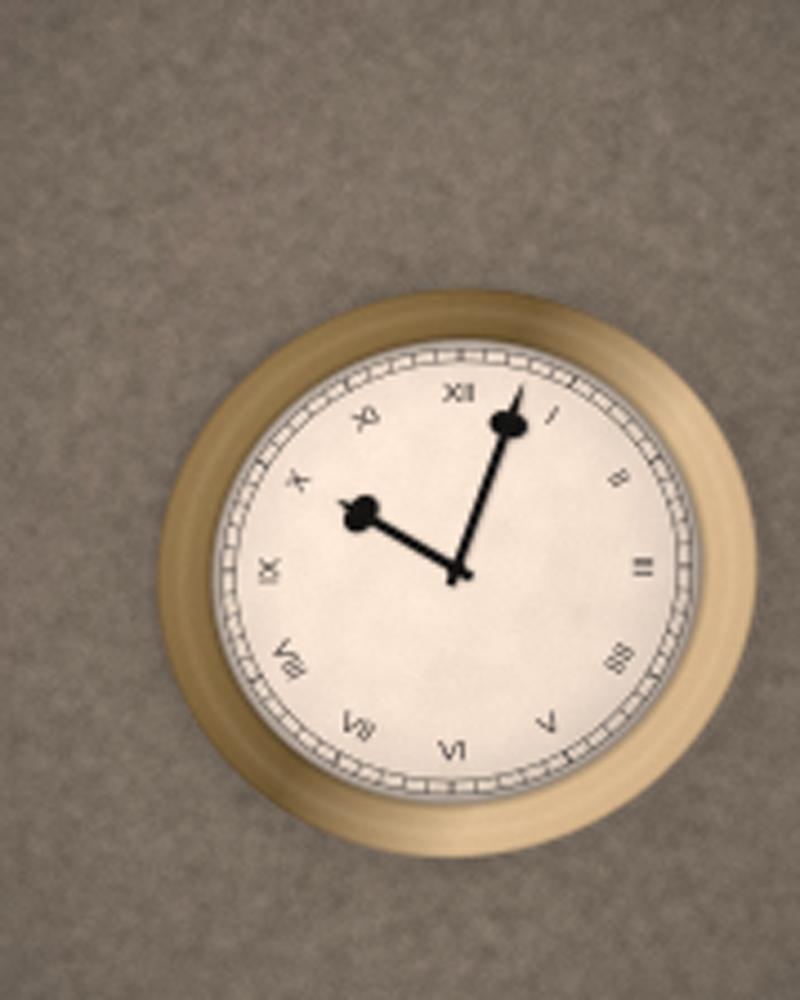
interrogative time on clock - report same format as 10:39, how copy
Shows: 10:03
